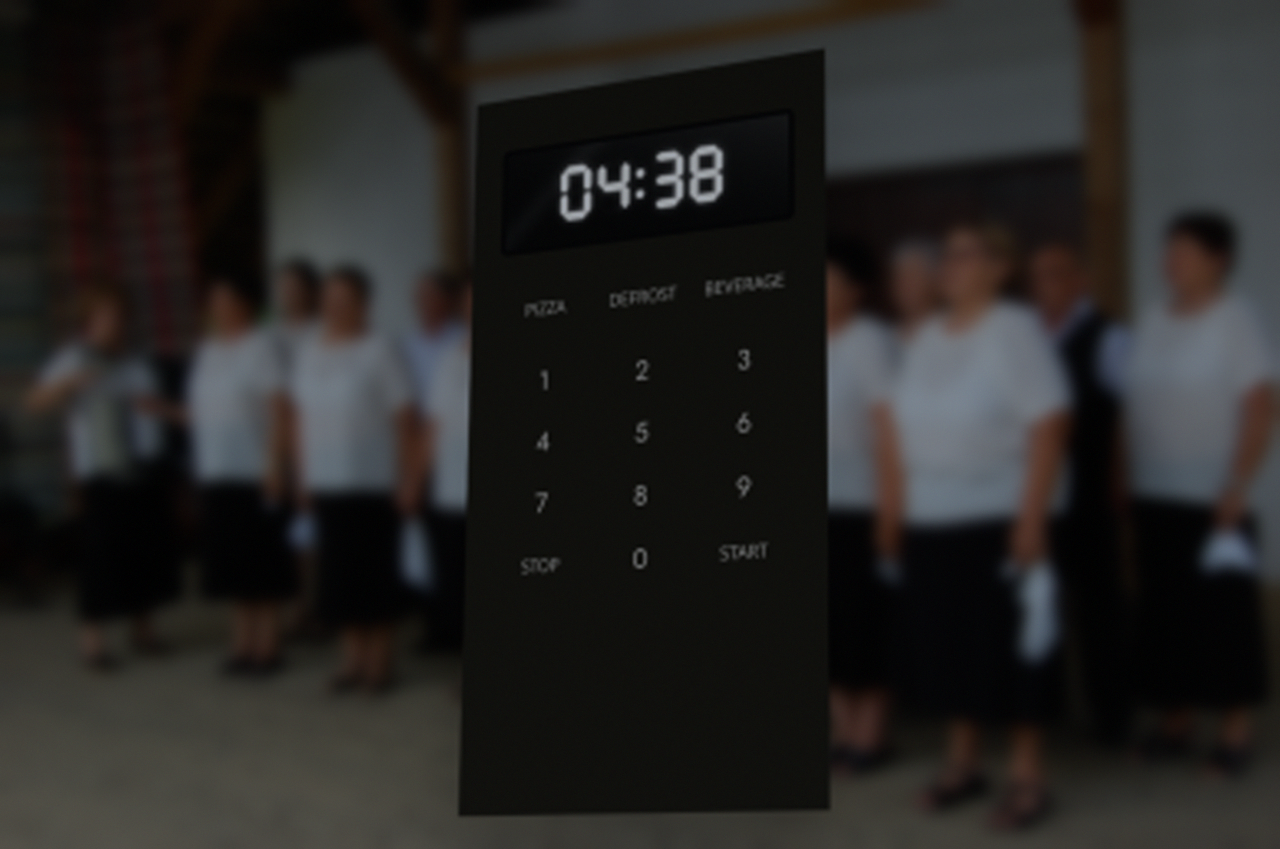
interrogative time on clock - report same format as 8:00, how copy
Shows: 4:38
